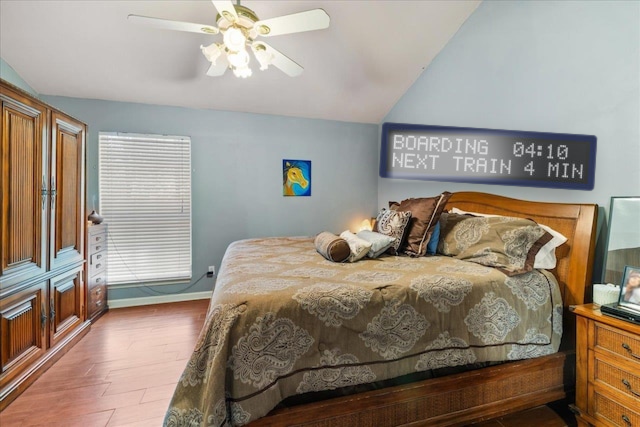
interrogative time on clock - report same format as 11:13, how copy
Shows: 4:10
